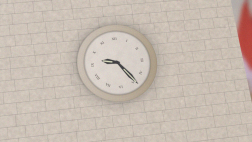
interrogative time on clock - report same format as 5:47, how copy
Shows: 9:24
